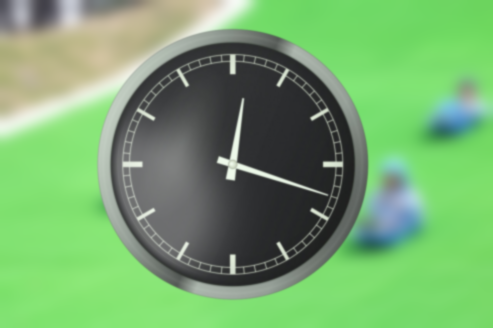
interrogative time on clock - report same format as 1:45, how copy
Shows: 12:18
